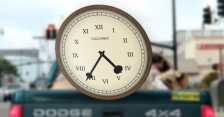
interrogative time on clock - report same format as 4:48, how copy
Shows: 4:36
